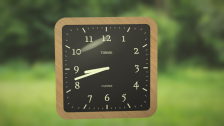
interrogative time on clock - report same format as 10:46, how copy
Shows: 8:42
